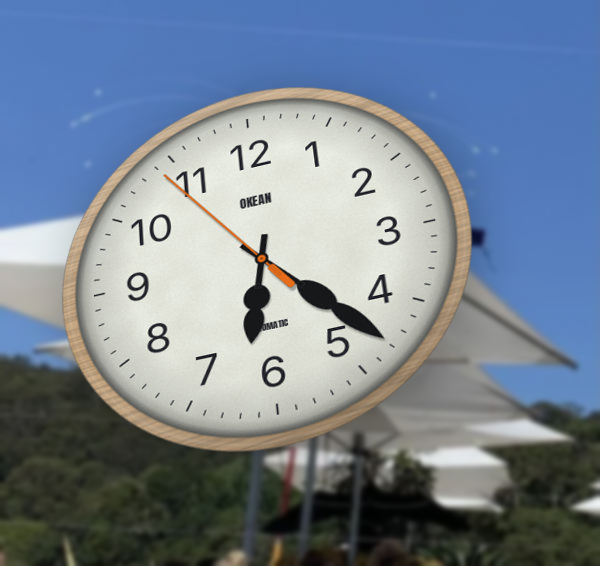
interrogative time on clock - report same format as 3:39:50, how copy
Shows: 6:22:54
